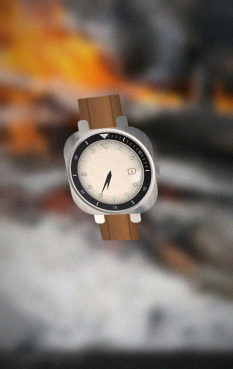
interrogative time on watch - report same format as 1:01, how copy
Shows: 6:35
